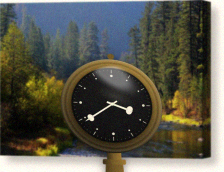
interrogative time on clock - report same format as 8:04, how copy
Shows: 3:39
